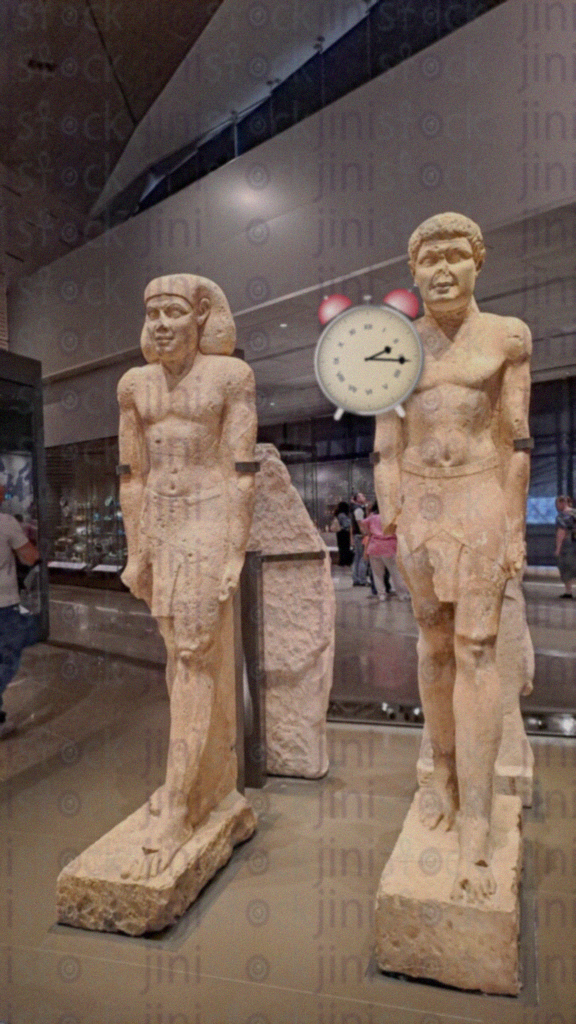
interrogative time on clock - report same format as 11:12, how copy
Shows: 2:16
